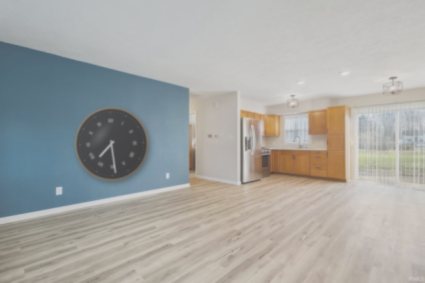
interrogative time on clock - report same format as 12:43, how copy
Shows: 7:29
